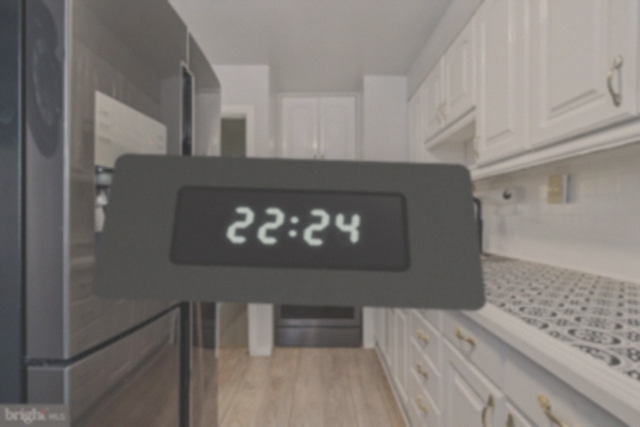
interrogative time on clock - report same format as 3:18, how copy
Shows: 22:24
